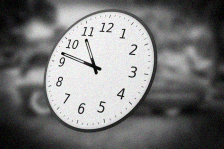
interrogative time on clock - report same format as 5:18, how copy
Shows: 10:47
